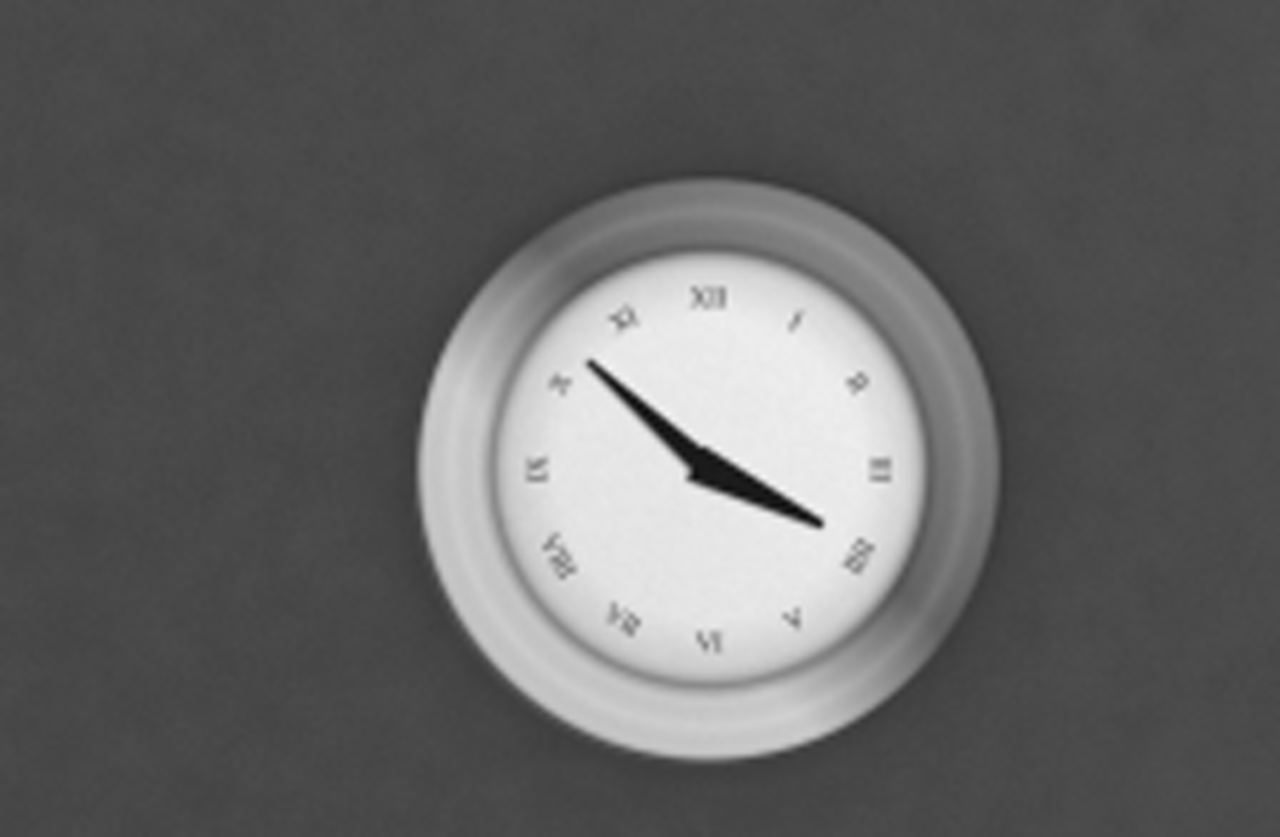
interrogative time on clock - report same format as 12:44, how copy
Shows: 3:52
